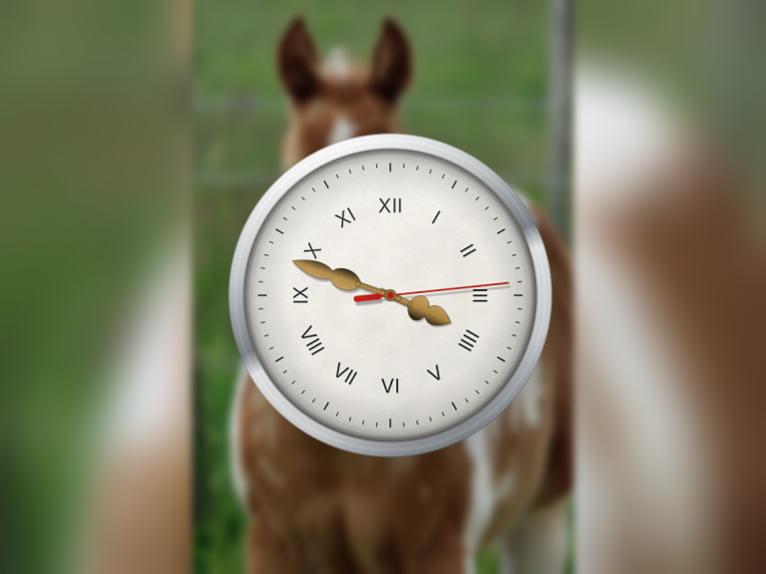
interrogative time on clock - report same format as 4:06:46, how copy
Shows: 3:48:14
